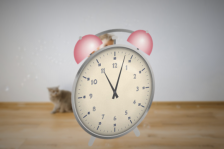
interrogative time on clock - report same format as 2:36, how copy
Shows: 11:03
